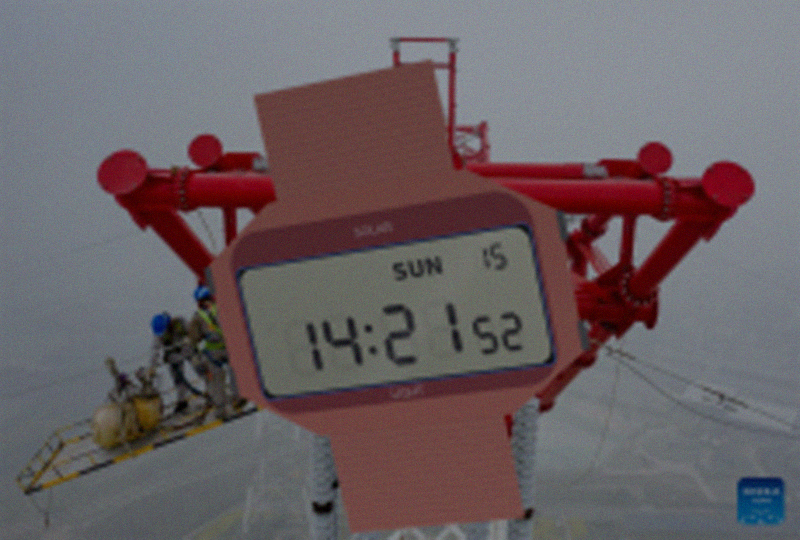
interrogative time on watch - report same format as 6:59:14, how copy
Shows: 14:21:52
